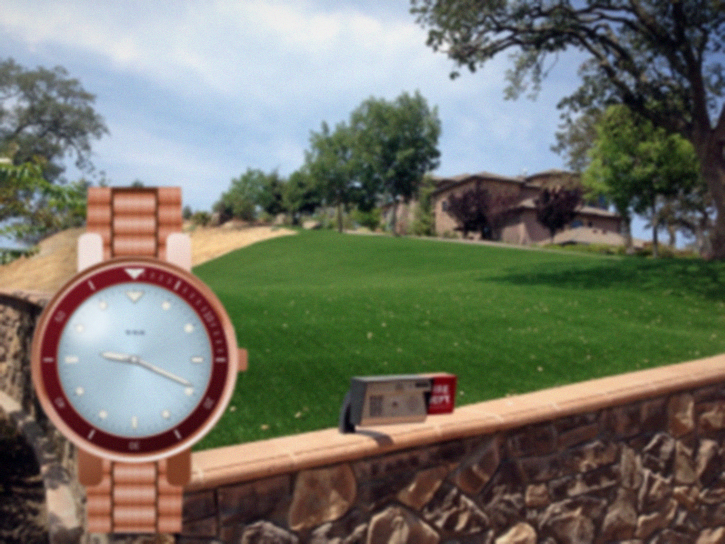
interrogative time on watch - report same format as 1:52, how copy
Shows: 9:19
